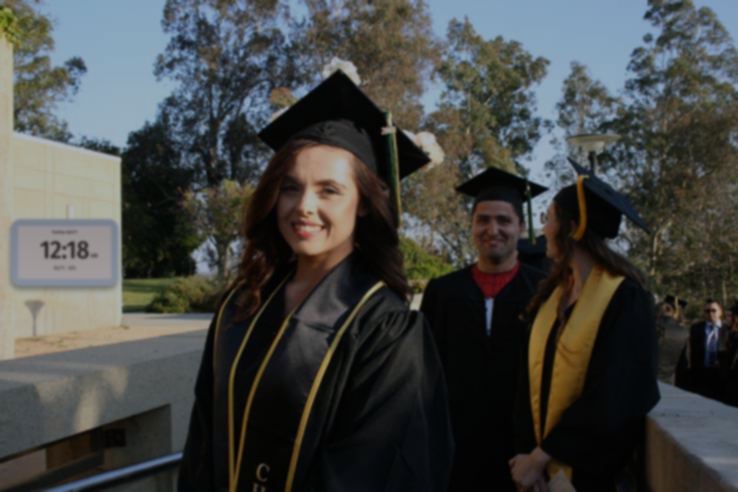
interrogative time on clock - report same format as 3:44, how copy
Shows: 12:18
